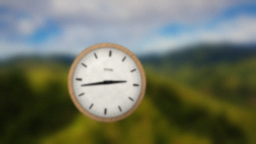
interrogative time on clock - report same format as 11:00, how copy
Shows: 2:43
